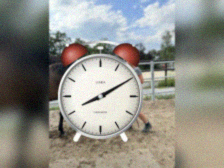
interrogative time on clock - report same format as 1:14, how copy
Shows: 8:10
